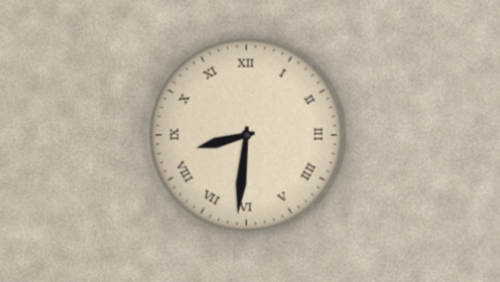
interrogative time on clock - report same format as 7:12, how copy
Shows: 8:31
